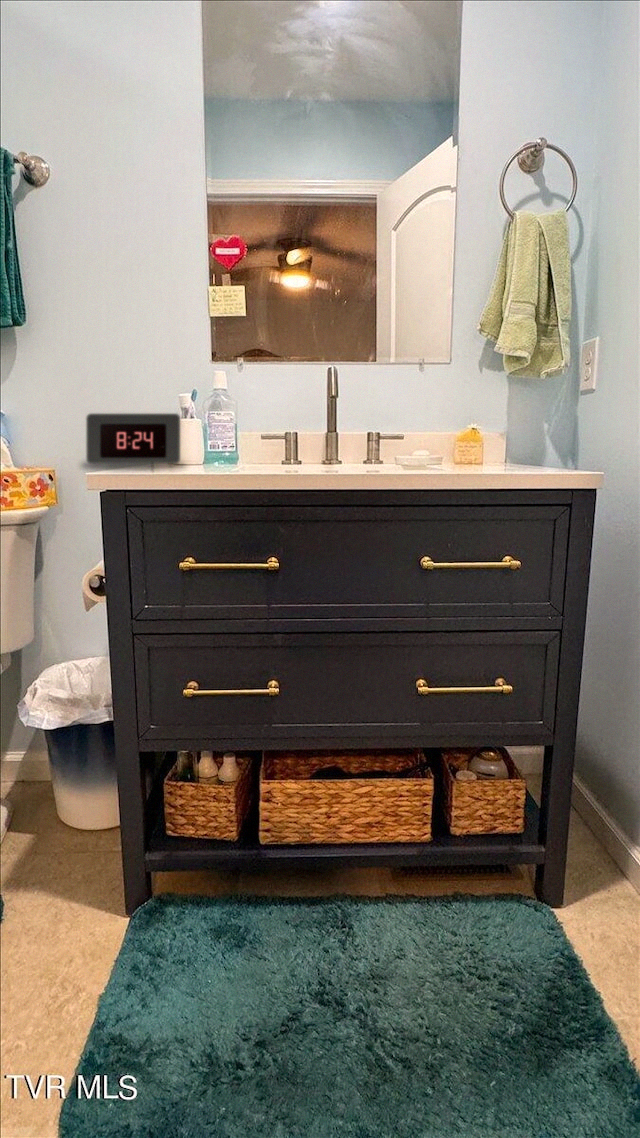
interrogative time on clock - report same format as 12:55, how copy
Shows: 8:24
